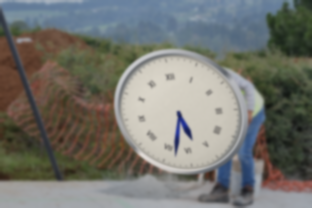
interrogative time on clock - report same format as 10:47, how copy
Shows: 5:33
